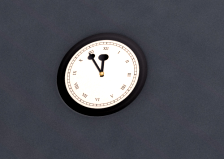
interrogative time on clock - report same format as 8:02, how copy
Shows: 11:54
